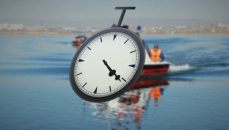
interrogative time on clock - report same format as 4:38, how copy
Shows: 4:21
